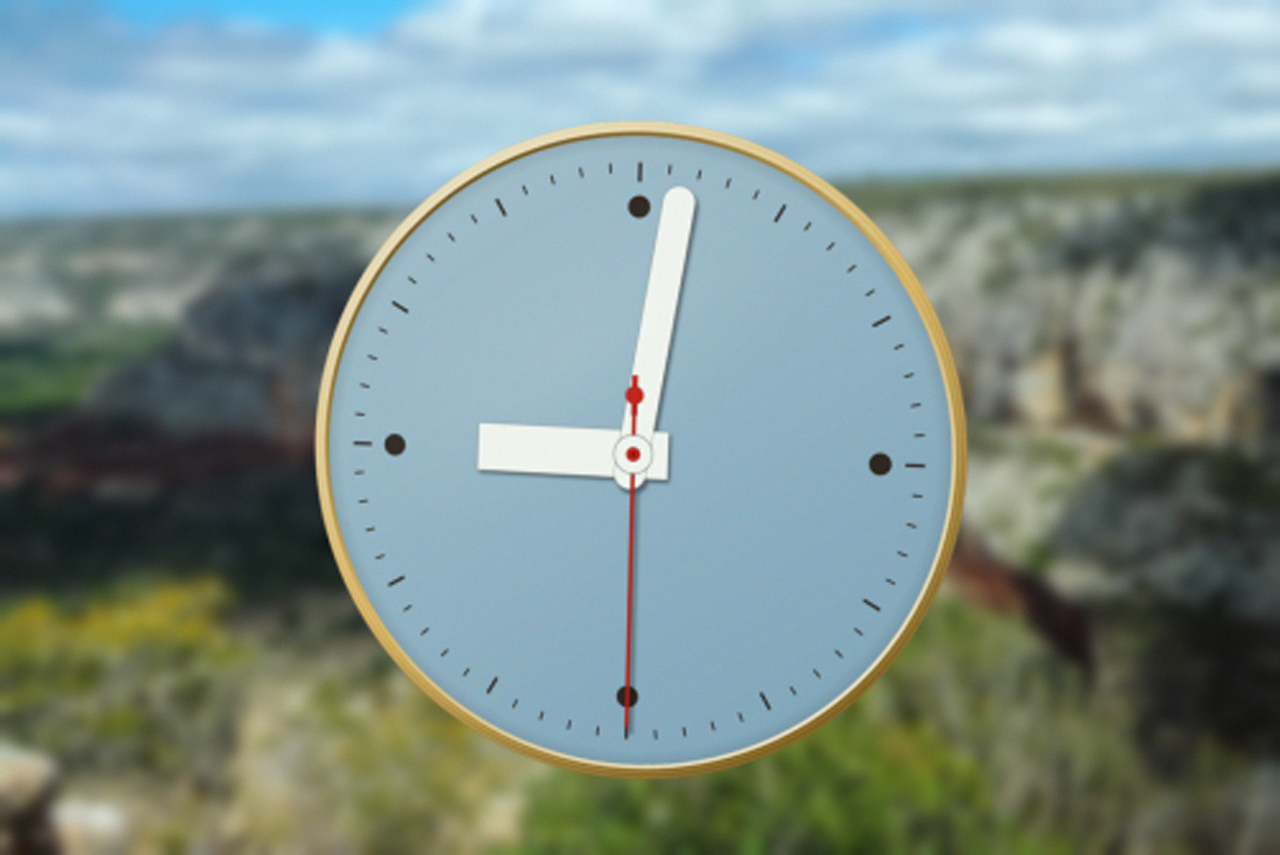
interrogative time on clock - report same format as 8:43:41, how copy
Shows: 9:01:30
